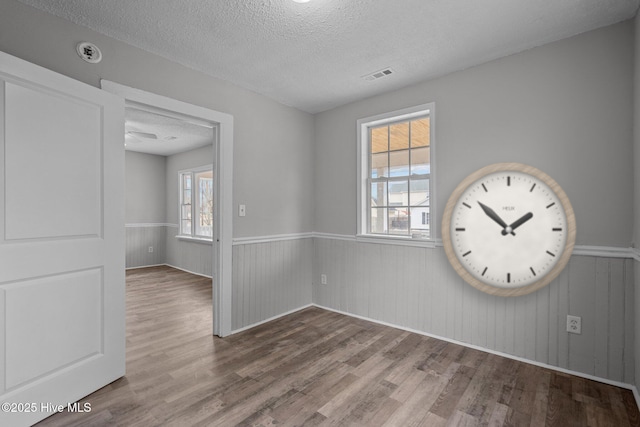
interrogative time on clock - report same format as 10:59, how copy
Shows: 1:52
